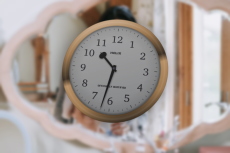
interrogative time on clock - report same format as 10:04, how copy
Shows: 10:32
